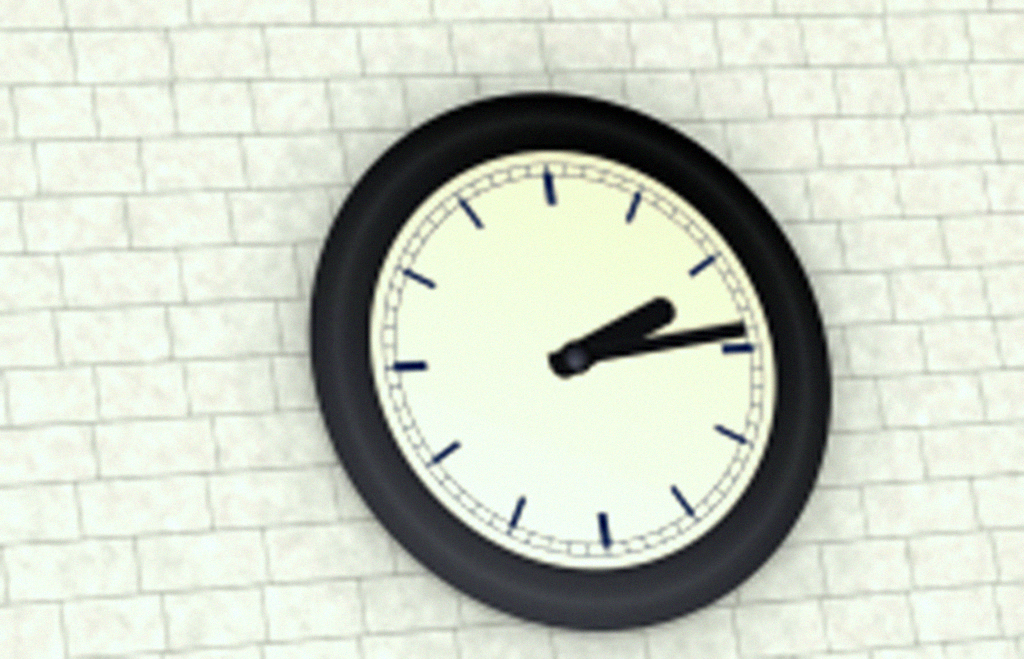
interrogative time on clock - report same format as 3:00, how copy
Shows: 2:14
